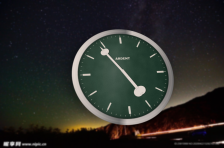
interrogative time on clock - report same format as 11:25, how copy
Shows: 4:54
